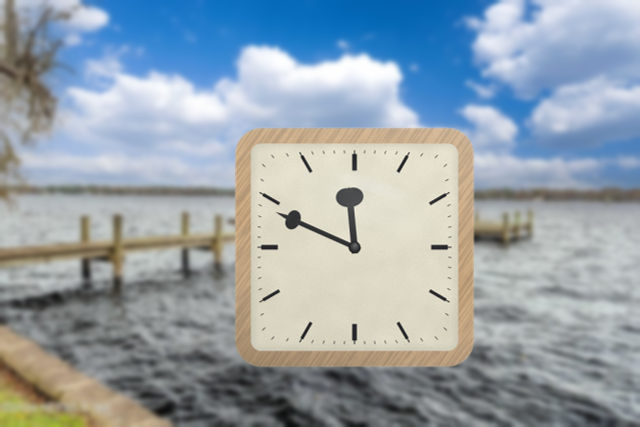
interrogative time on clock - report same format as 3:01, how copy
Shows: 11:49
